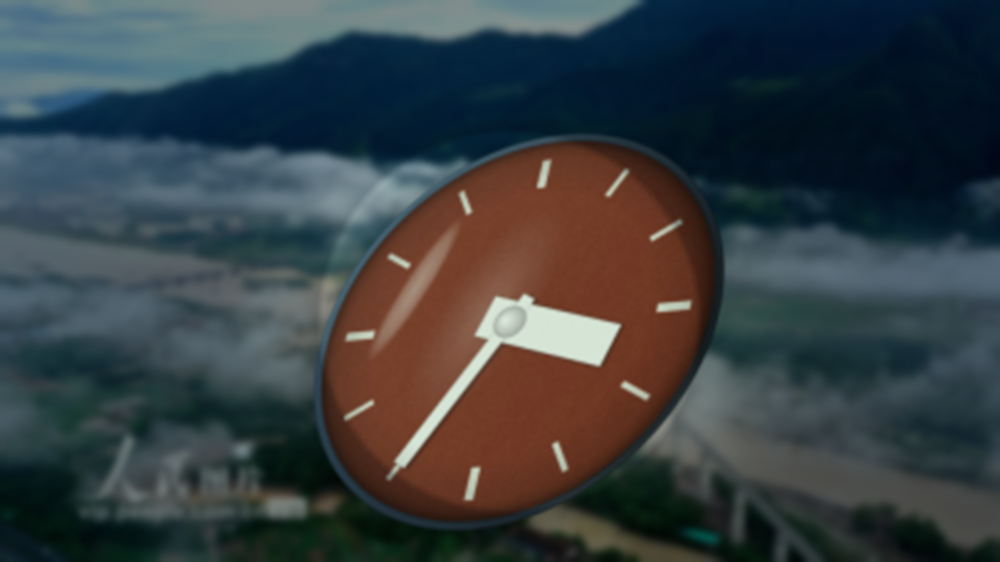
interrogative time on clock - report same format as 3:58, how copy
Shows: 3:35
